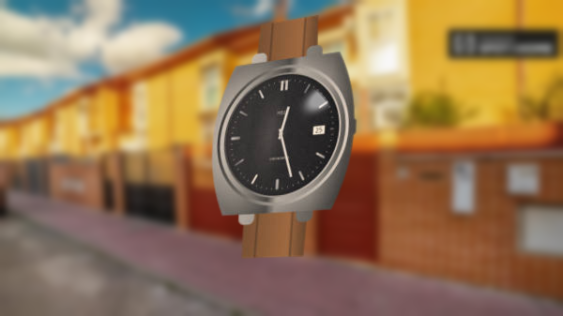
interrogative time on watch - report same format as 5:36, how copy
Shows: 12:27
